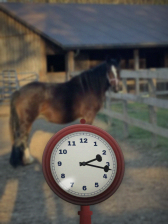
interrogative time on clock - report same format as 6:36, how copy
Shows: 2:17
